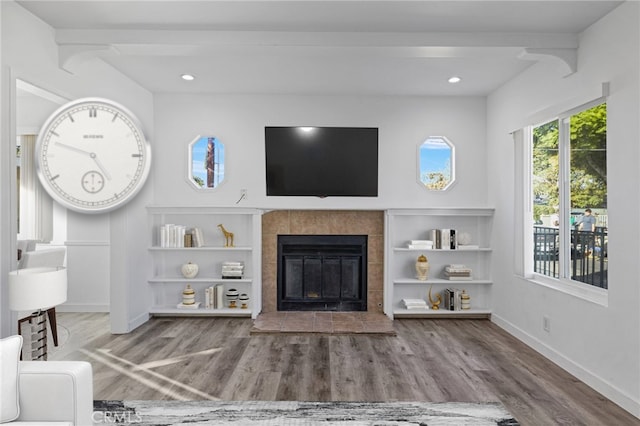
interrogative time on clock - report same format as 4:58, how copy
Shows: 4:48
